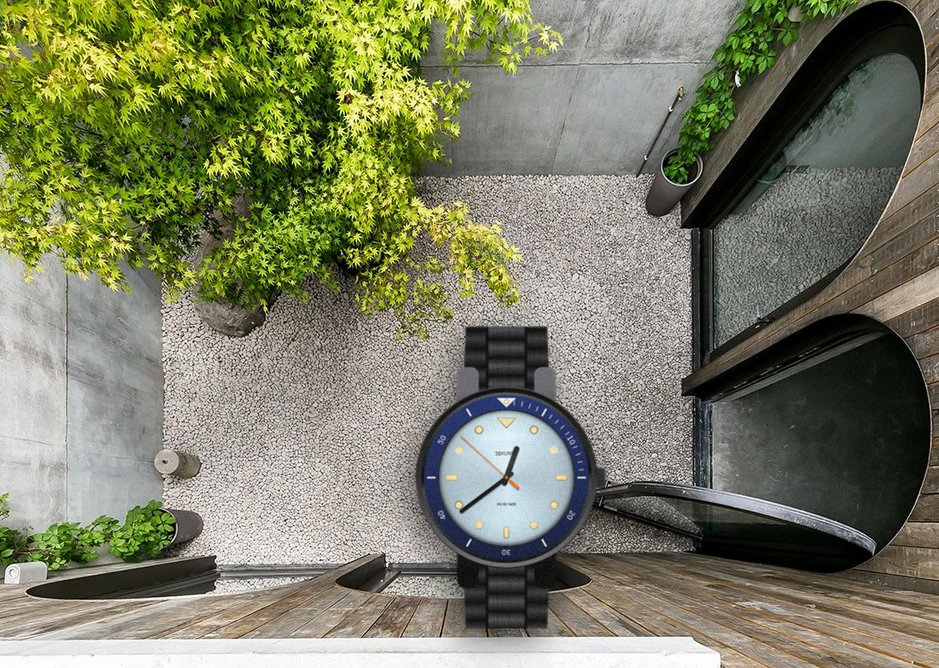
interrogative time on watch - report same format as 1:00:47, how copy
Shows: 12:38:52
